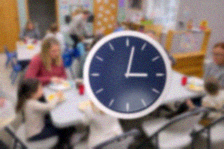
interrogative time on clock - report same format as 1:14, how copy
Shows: 3:02
